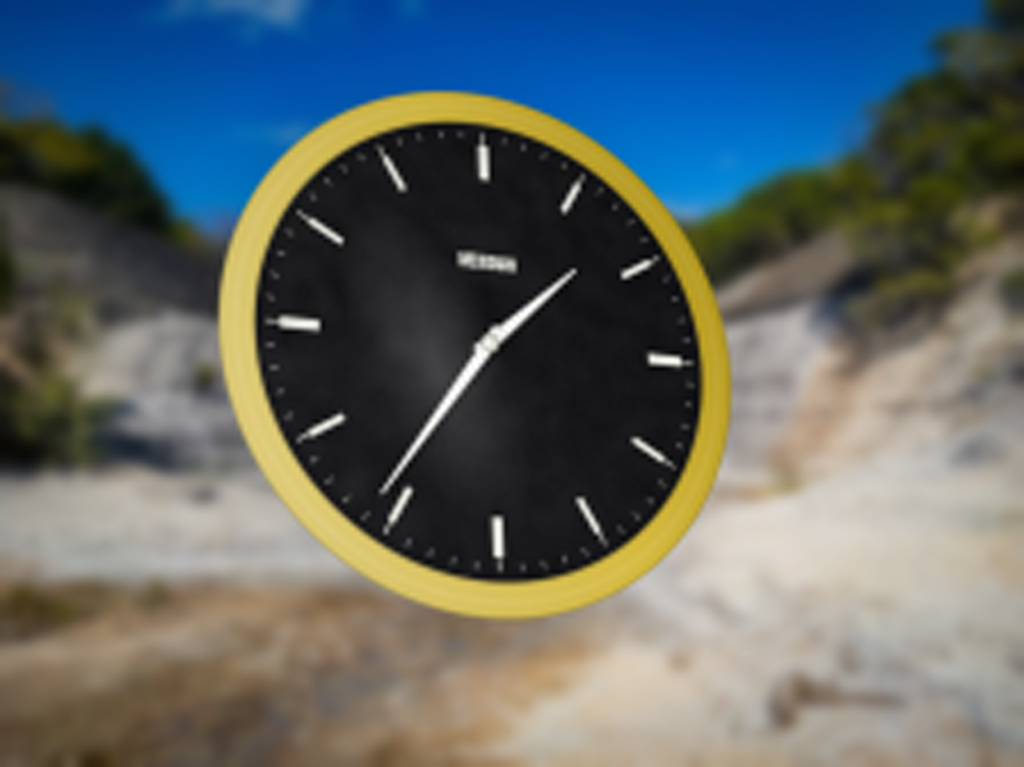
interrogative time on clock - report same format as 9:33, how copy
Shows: 1:36
